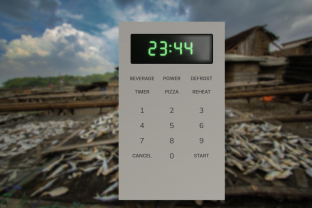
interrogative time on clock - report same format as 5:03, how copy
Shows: 23:44
